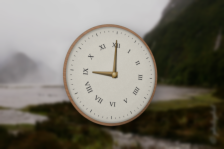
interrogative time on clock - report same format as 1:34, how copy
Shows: 9:00
